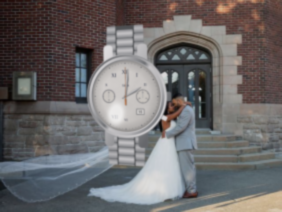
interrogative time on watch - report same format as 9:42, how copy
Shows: 2:01
